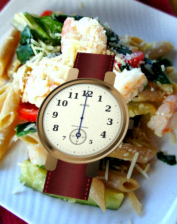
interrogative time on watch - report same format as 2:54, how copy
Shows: 6:00
